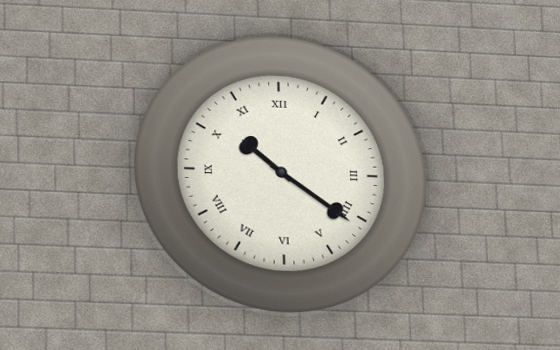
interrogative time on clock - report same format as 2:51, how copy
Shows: 10:21
